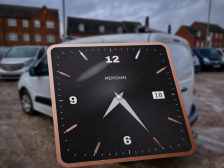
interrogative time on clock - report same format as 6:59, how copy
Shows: 7:25
